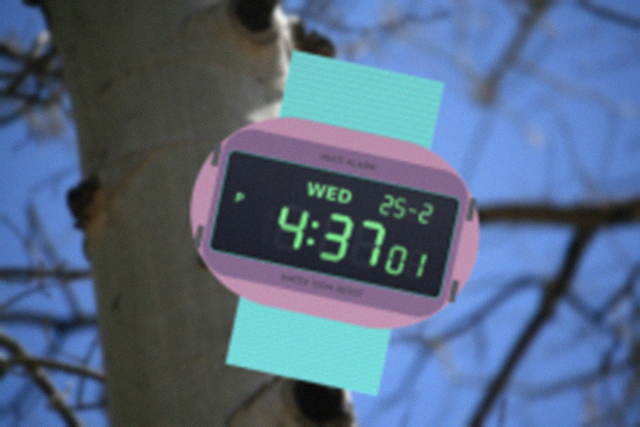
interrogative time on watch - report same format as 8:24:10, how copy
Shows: 4:37:01
